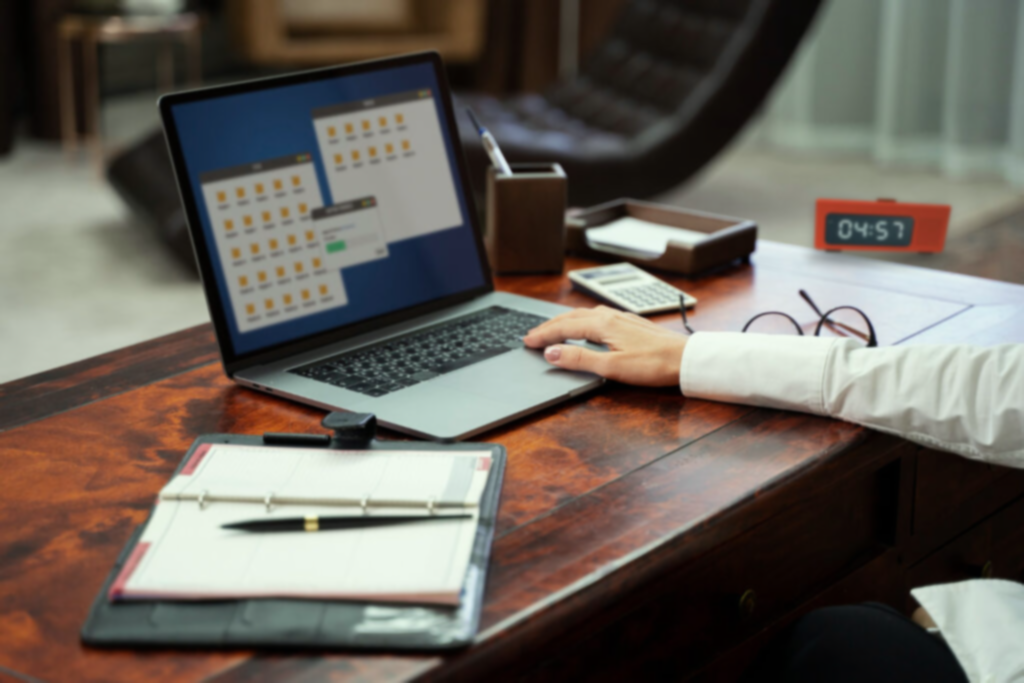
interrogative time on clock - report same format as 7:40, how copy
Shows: 4:57
